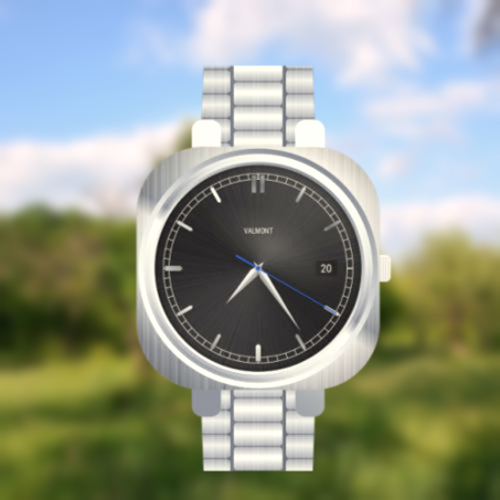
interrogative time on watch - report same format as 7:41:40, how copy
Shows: 7:24:20
